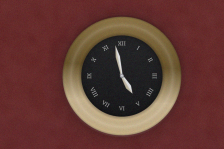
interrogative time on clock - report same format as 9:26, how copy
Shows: 4:58
